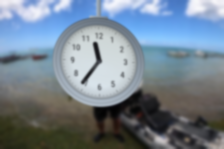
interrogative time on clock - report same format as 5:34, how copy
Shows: 11:36
